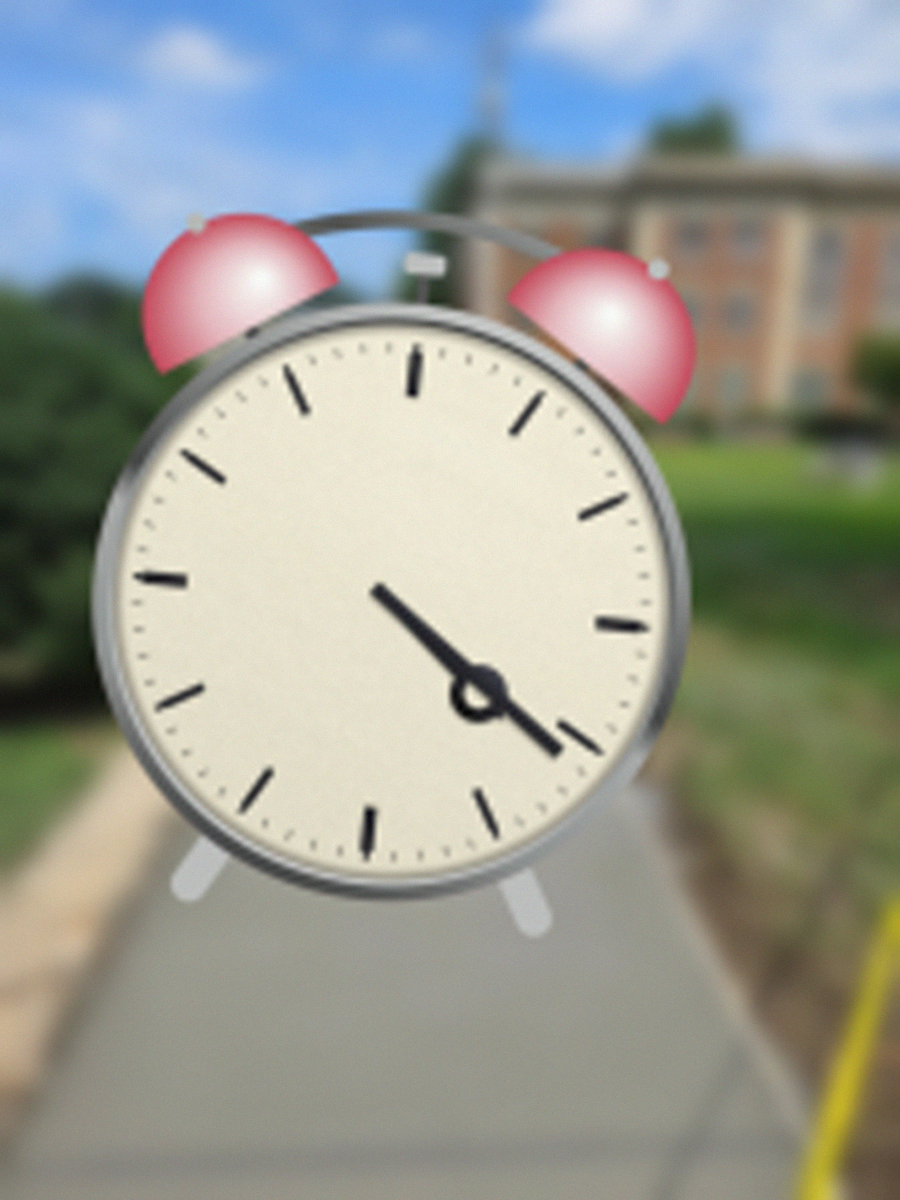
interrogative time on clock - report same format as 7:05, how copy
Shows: 4:21
